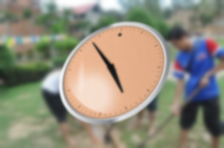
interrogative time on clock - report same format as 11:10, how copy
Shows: 4:53
